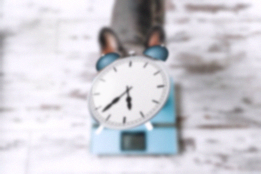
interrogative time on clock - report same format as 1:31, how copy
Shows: 5:38
